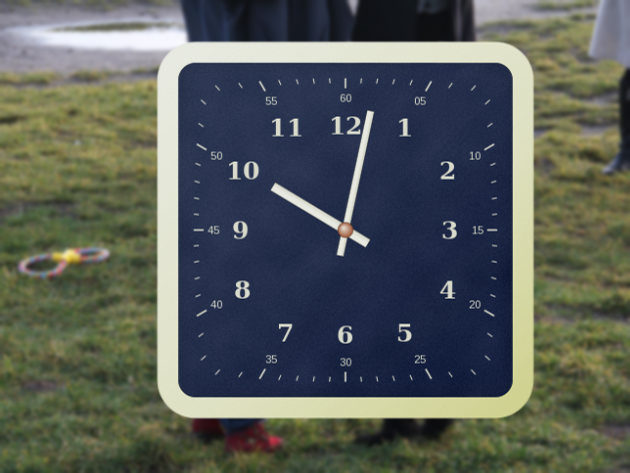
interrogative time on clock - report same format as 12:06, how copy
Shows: 10:02
